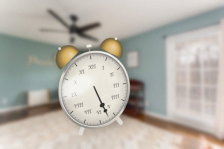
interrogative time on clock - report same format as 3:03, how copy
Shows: 5:27
